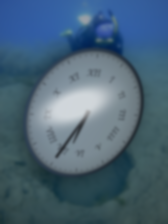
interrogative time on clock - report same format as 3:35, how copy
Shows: 6:35
